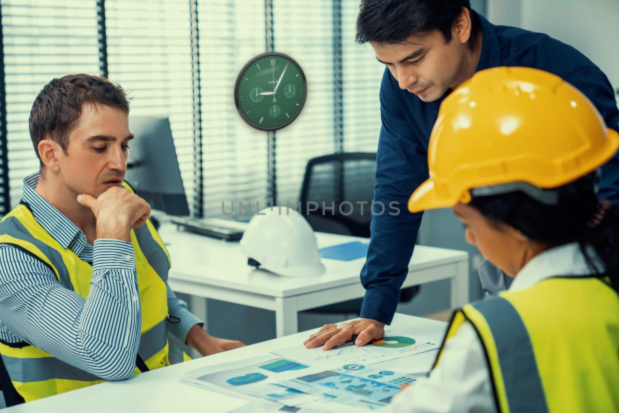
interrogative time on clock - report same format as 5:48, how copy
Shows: 9:05
